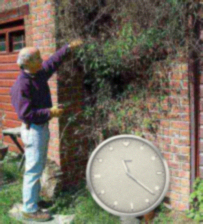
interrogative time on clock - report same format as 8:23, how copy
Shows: 11:22
